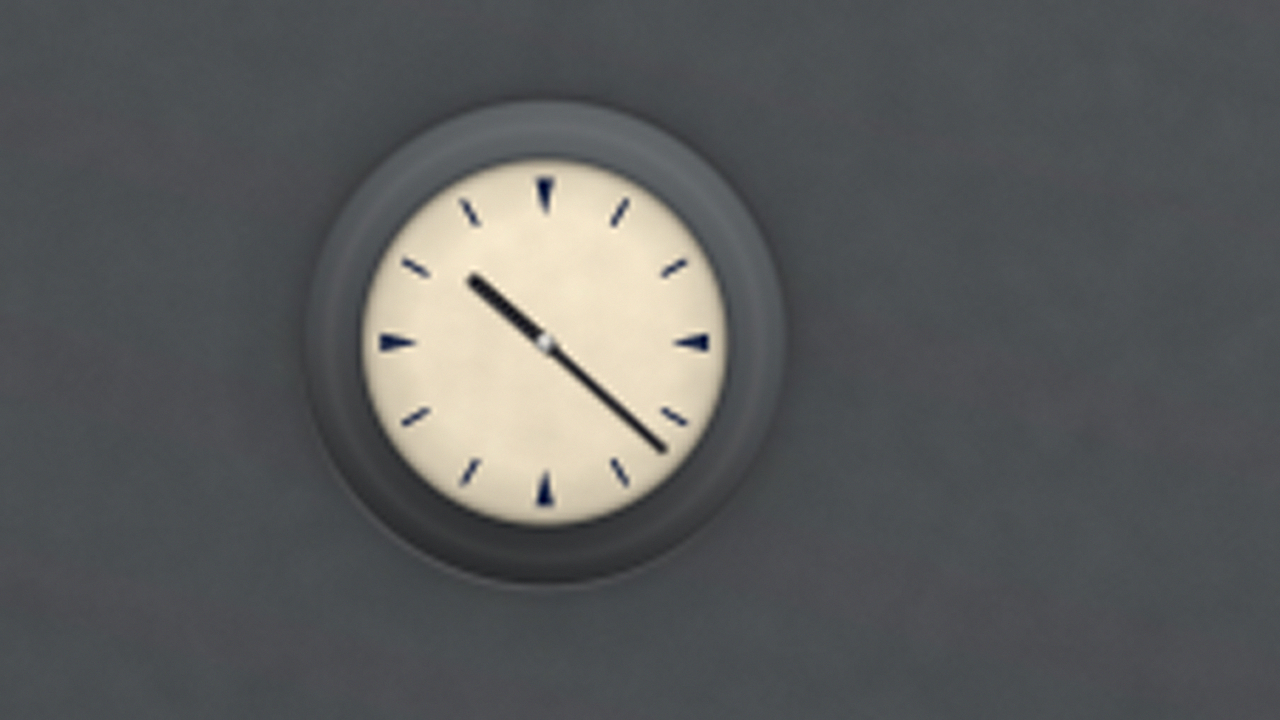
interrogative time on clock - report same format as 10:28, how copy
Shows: 10:22
